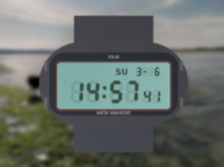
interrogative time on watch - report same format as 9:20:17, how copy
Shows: 14:57:41
